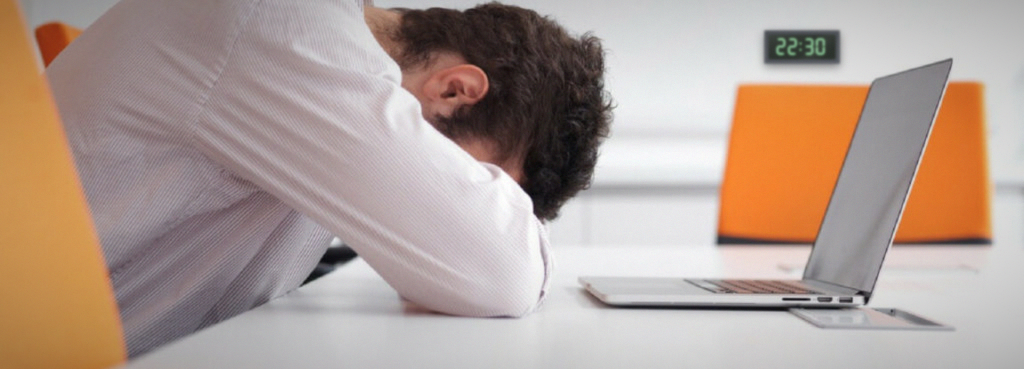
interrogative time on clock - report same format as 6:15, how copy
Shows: 22:30
